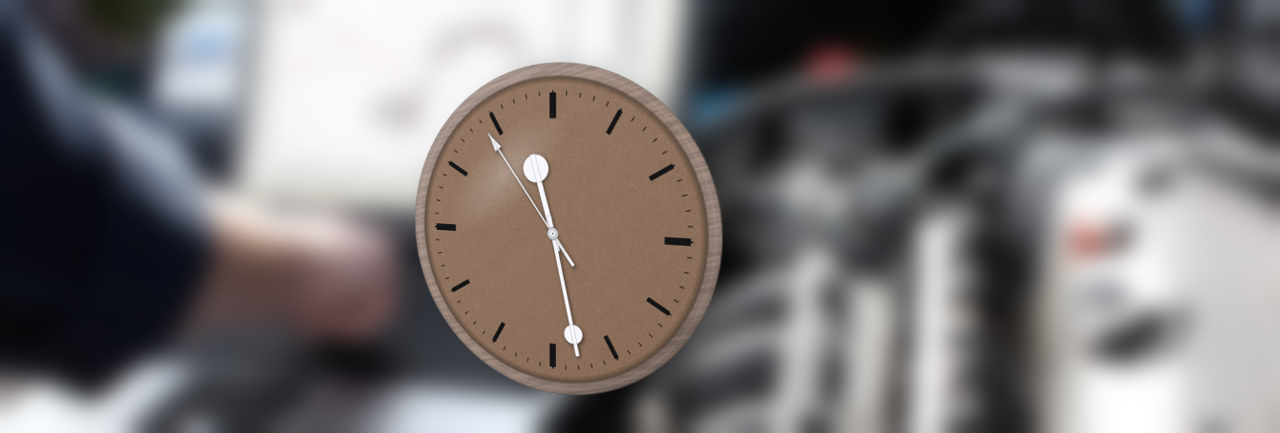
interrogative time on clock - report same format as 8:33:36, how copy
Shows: 11:27:54
